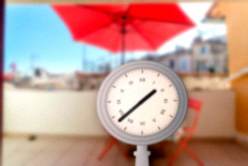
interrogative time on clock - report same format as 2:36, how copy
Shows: 1:38
